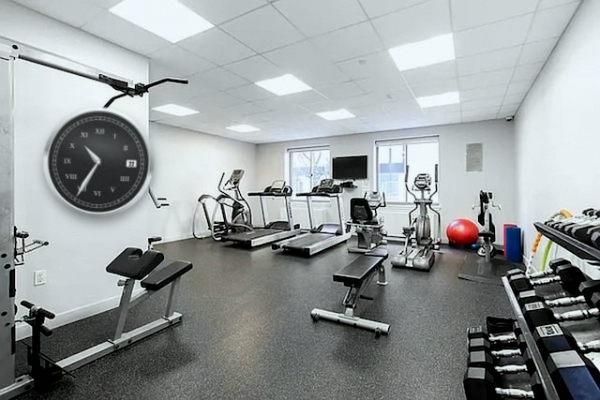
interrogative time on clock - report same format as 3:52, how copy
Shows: 10:35
